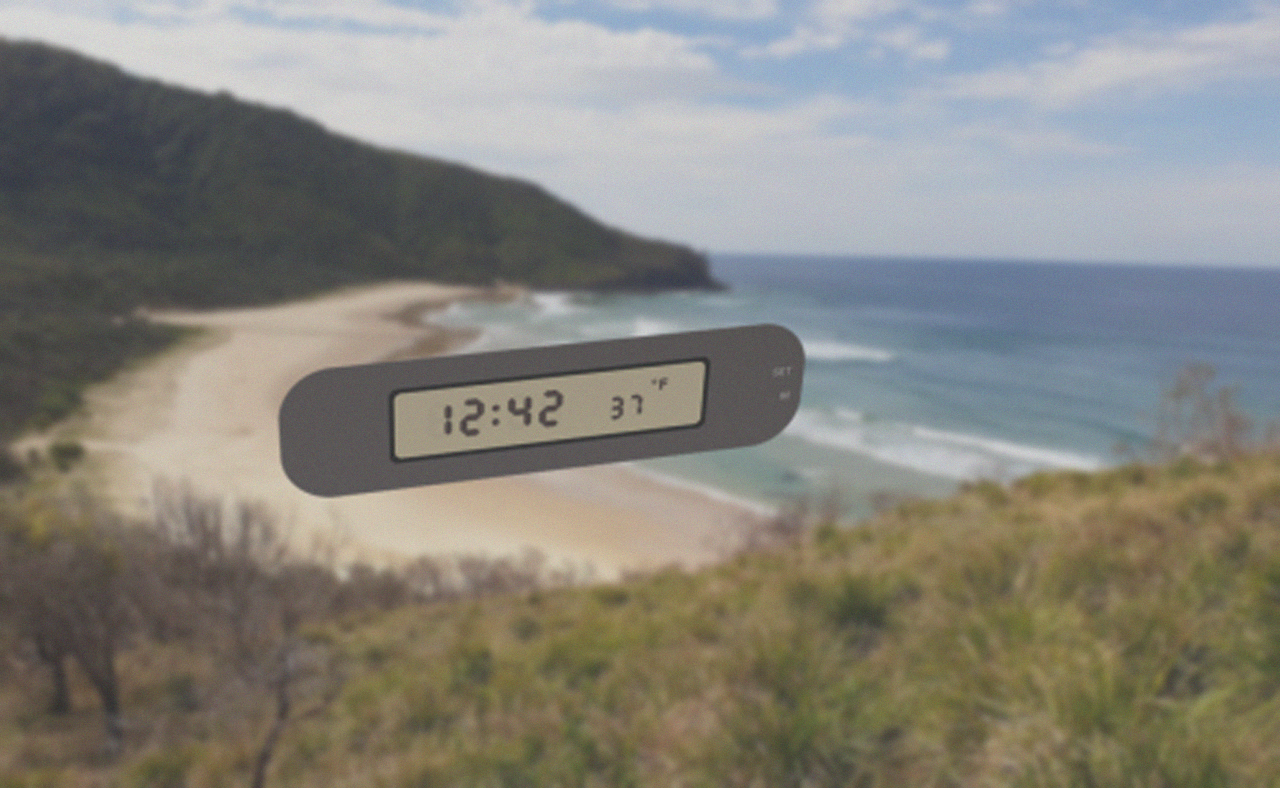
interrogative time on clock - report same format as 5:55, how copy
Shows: 12:42
